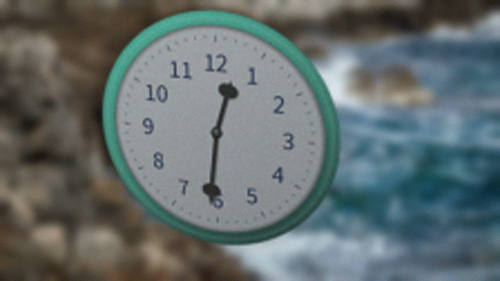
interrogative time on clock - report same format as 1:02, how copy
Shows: 12:31
